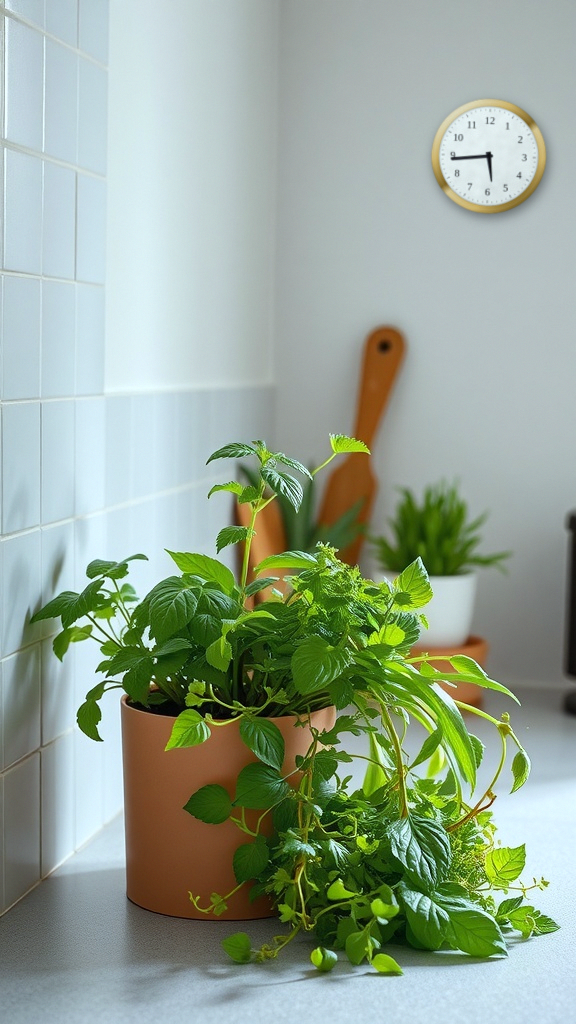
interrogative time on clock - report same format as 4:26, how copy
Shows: 5:44
